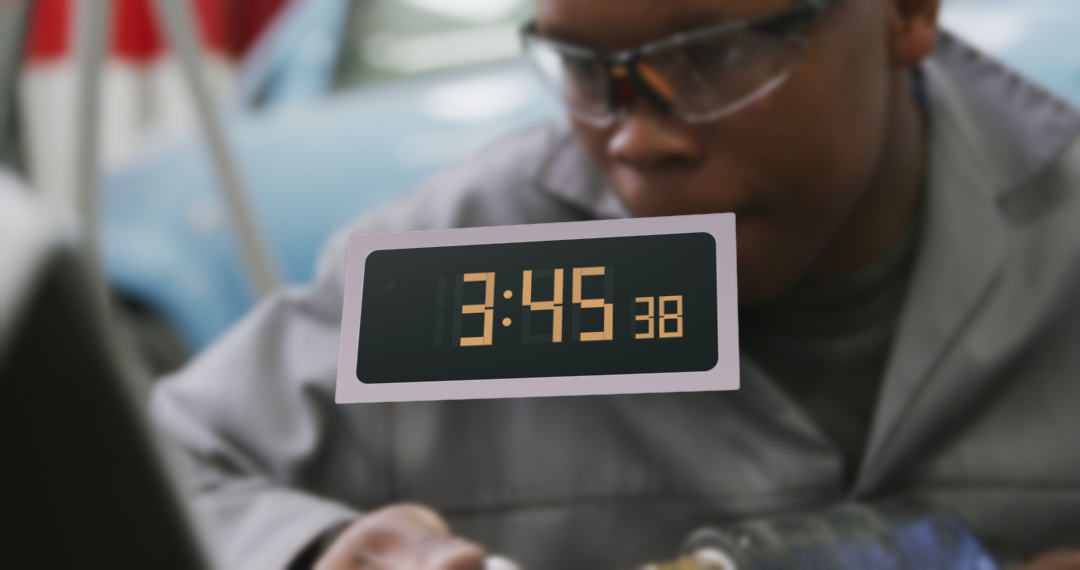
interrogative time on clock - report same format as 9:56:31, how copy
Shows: 3:45:38
